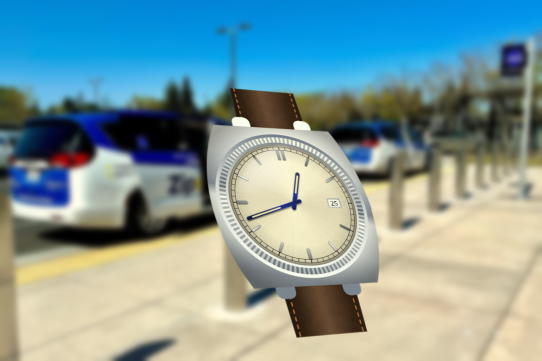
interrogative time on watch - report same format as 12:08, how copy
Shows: 12:42
